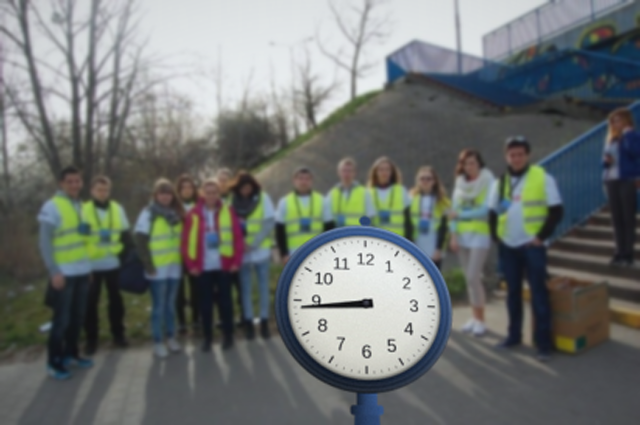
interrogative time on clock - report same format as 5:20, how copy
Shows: 8:44
